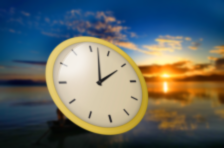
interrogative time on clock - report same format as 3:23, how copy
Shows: 2:02
